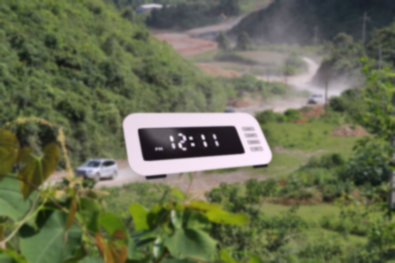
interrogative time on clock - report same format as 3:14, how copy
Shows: 12:11
